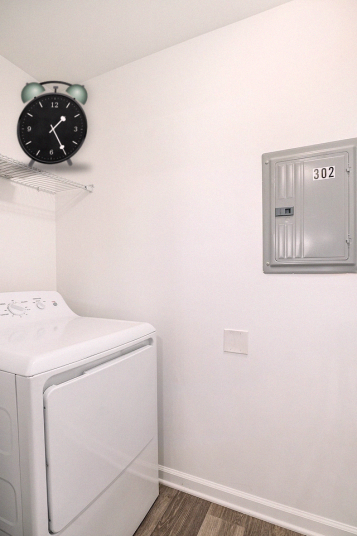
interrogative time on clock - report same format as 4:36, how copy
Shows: 1:25
